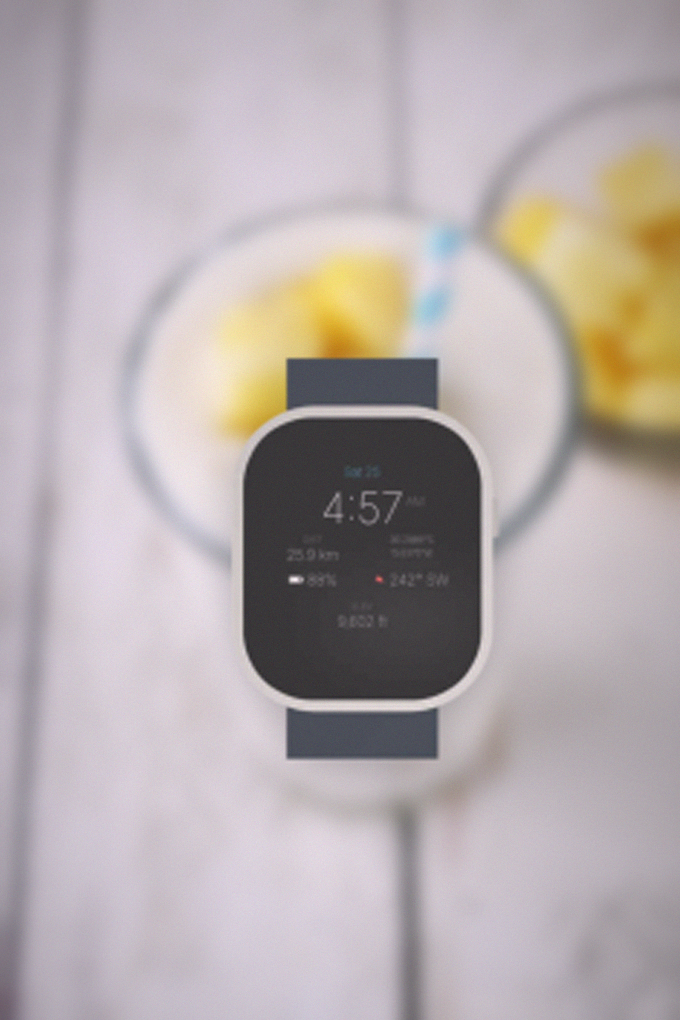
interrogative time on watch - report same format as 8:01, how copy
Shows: 4:57
